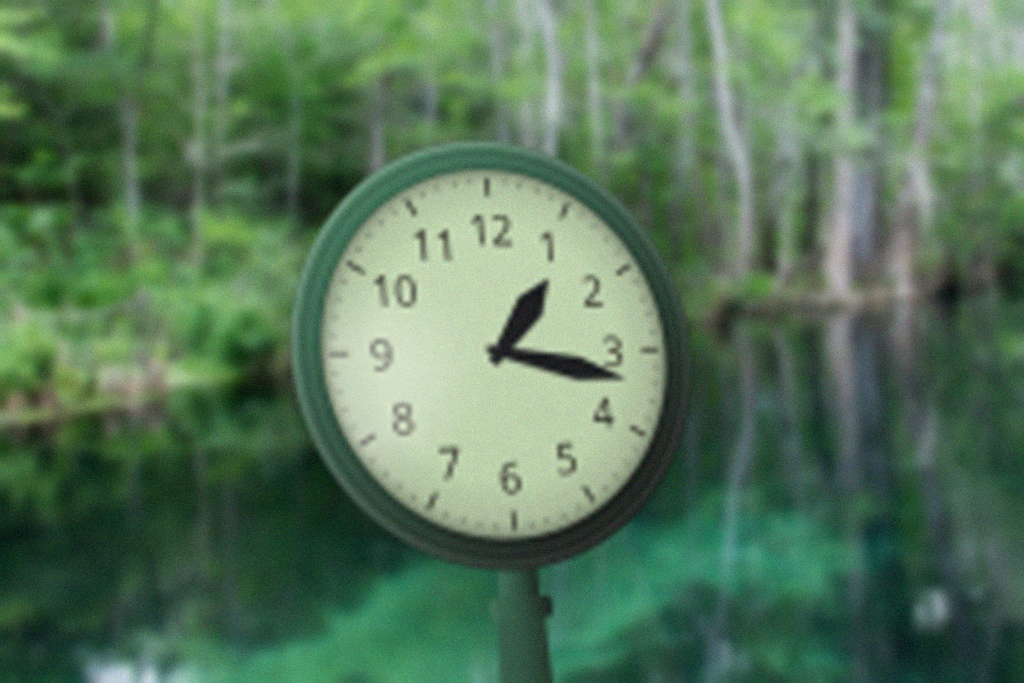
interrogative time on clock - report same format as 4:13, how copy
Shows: 1:17
